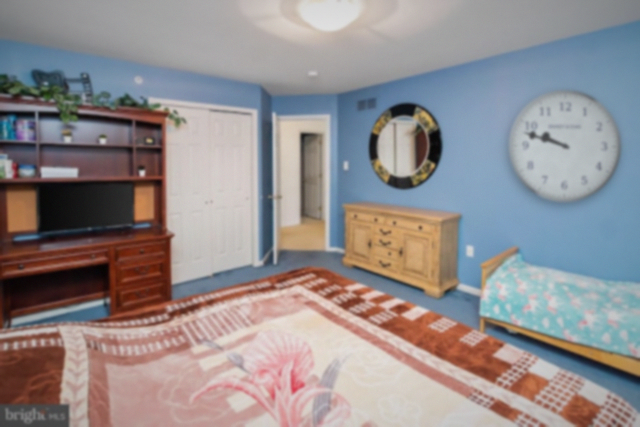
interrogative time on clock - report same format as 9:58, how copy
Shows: 9:48
